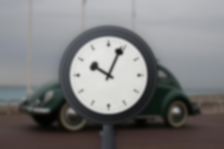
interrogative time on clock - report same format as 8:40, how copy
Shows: 10:04
